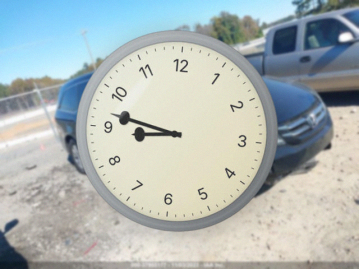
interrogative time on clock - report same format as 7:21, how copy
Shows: 8:47
